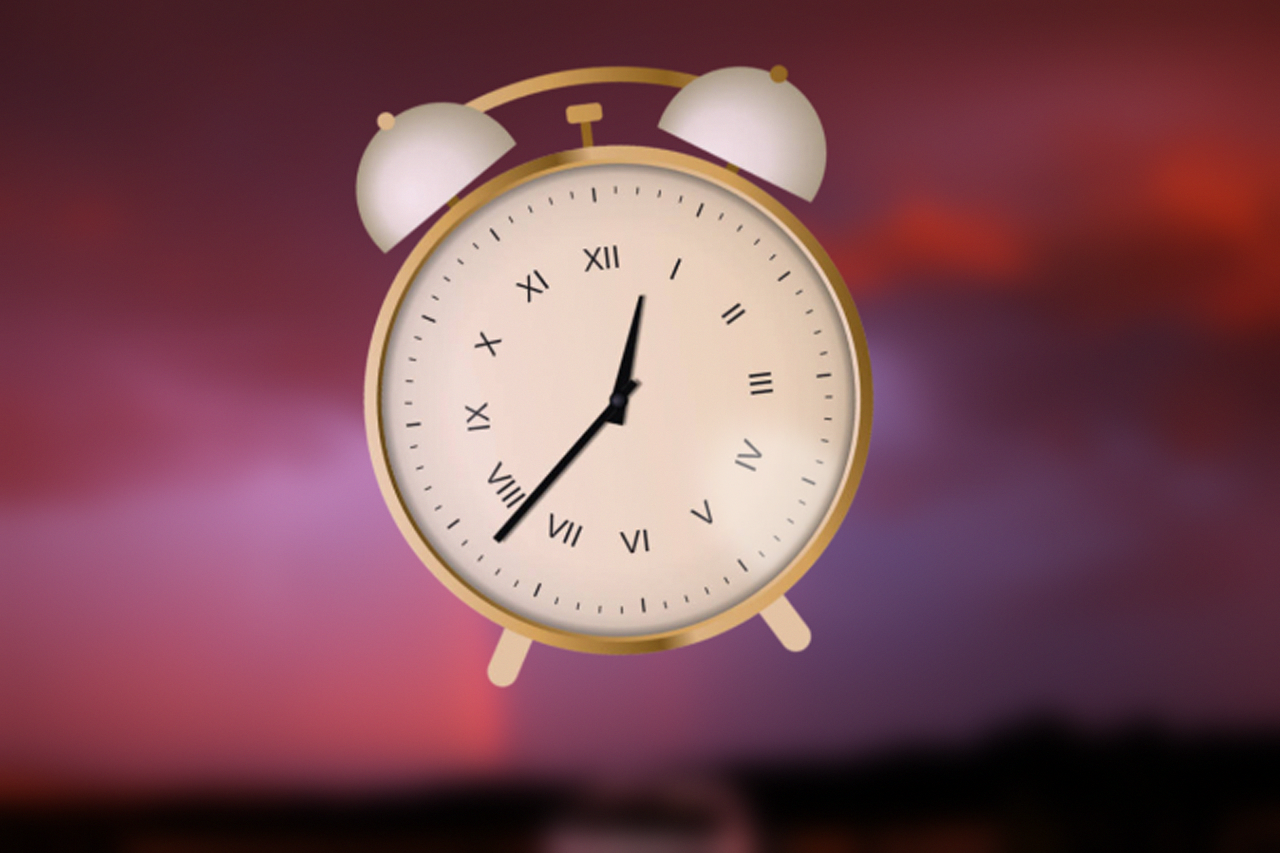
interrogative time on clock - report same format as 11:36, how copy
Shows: 12:38
